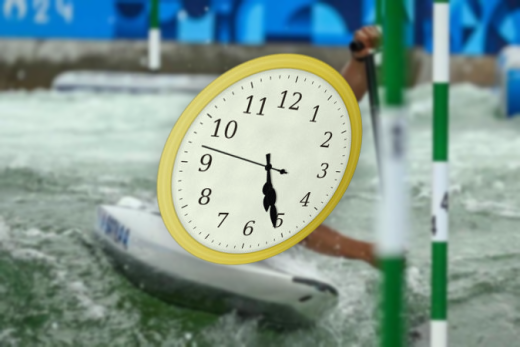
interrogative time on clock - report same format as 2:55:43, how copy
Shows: 5:25:47
